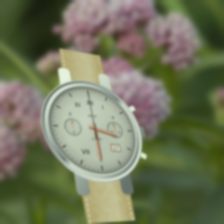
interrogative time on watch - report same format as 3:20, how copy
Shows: 3:30
